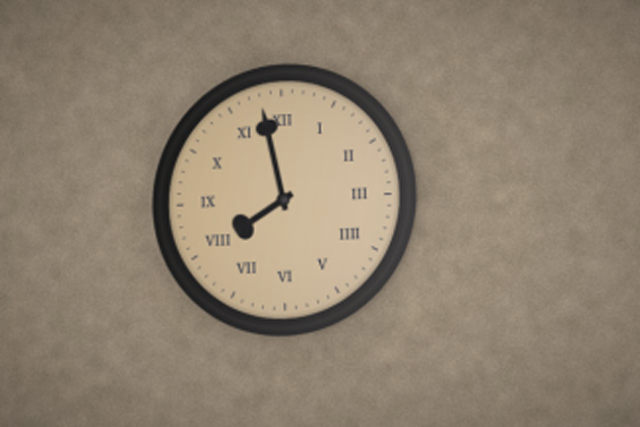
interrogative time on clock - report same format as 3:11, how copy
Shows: 7:58
